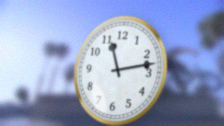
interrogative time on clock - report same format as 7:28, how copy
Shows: 11:13
